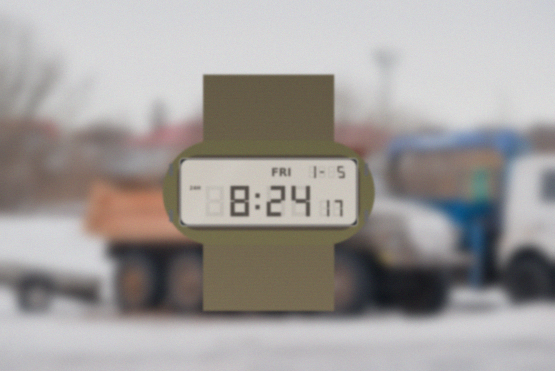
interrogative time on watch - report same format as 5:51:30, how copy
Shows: 8:24:17
